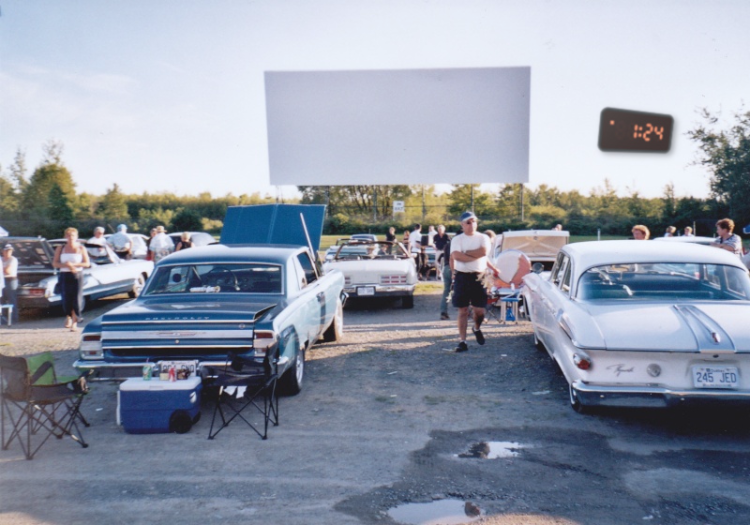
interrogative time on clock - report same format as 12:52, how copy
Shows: 1:24
